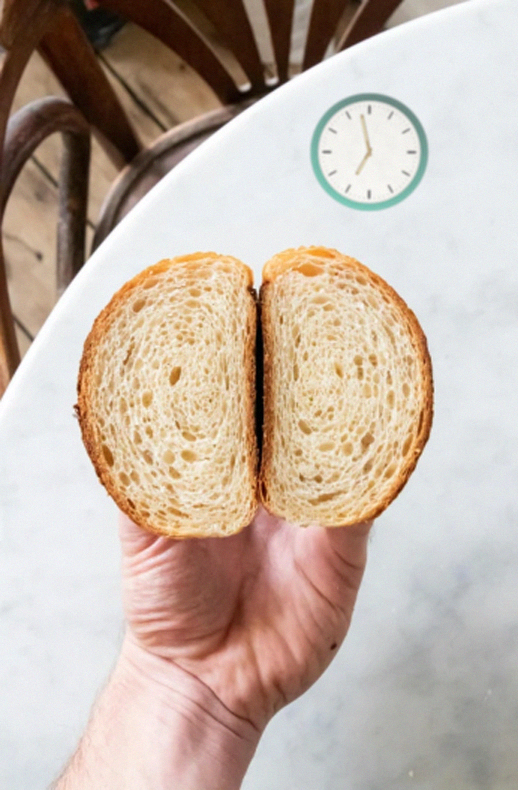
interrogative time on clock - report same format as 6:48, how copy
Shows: 6:58
